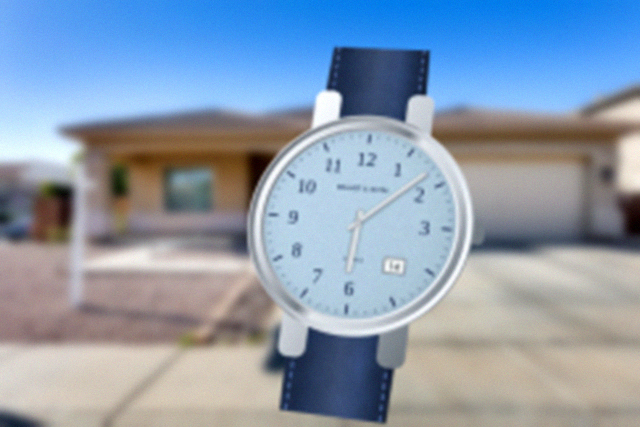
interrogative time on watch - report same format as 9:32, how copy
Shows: 6:08
